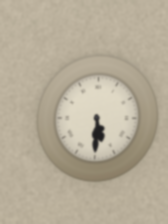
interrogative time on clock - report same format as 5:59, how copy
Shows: 5:30
